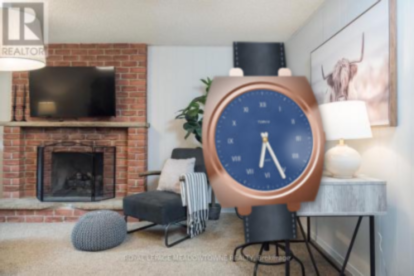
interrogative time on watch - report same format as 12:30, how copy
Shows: 6:26
